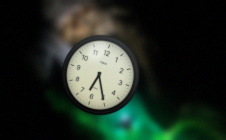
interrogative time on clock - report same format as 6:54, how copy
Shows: 6:25
